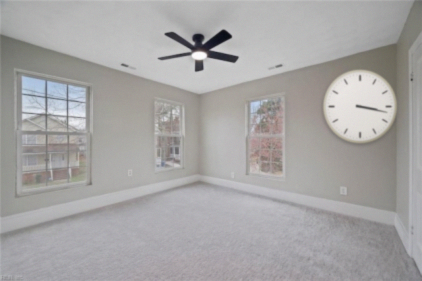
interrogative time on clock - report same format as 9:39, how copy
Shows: 3:17
